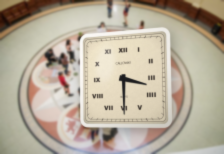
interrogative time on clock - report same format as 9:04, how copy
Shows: 3:30
